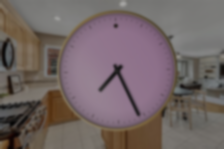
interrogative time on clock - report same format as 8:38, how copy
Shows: 7:26
